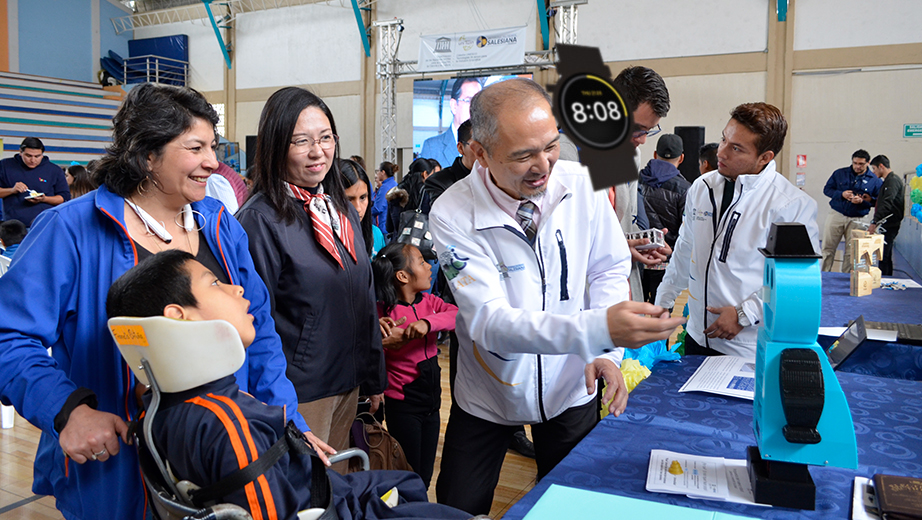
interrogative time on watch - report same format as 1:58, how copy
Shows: 8:08
